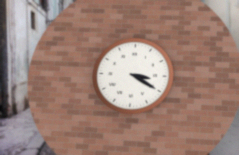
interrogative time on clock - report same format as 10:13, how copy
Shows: 3:20
